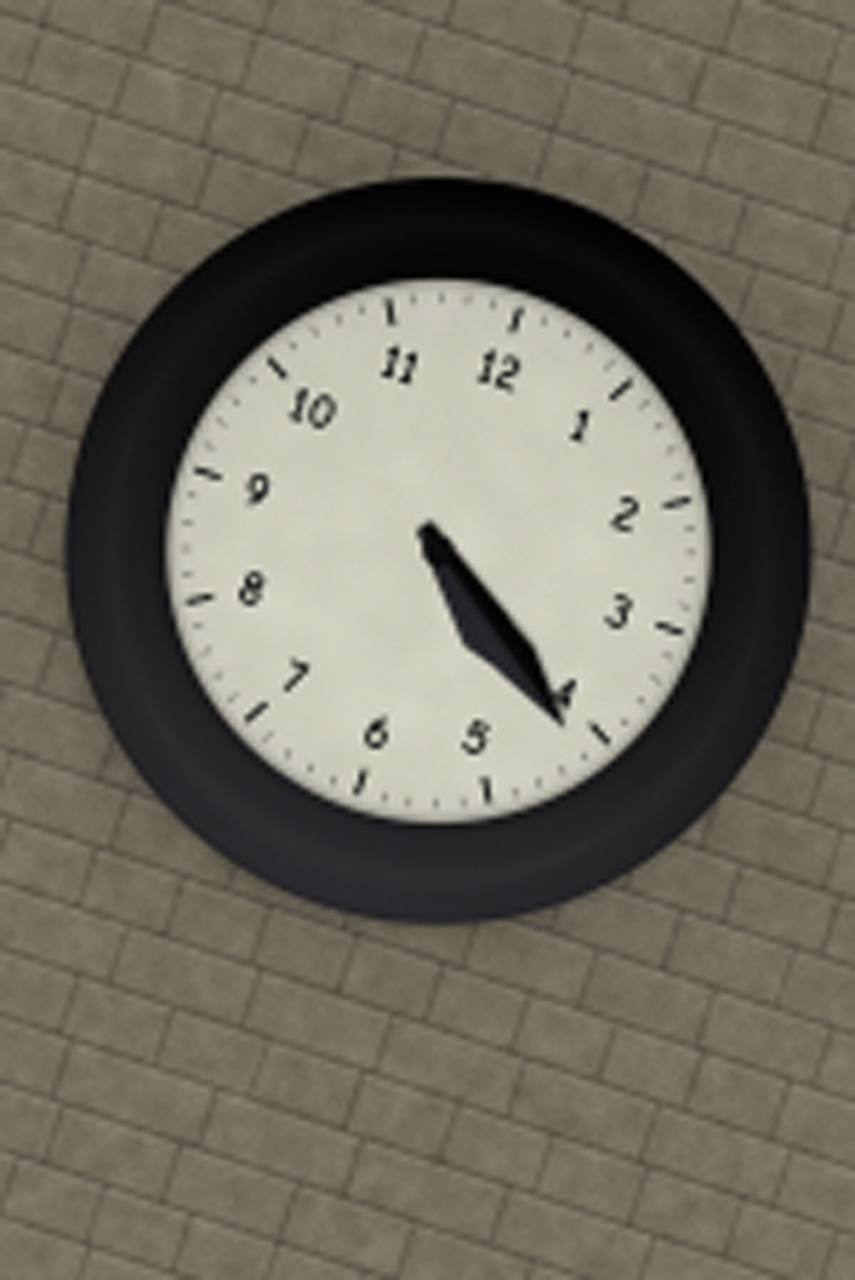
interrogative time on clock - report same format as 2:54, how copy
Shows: 4:21
